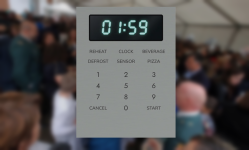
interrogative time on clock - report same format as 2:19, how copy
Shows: 1:59
